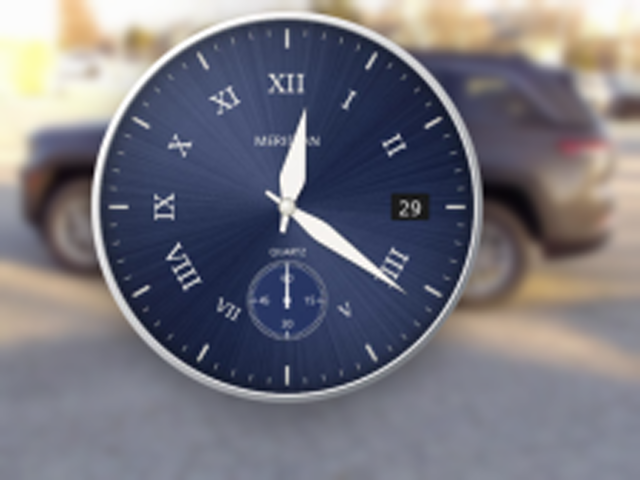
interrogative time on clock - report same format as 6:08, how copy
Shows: 12:21
